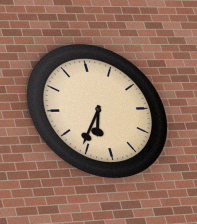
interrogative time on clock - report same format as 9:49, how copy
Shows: 6:36
